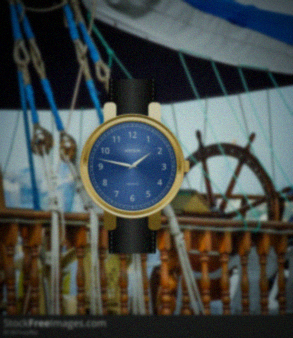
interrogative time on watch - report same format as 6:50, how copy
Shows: 1:47
